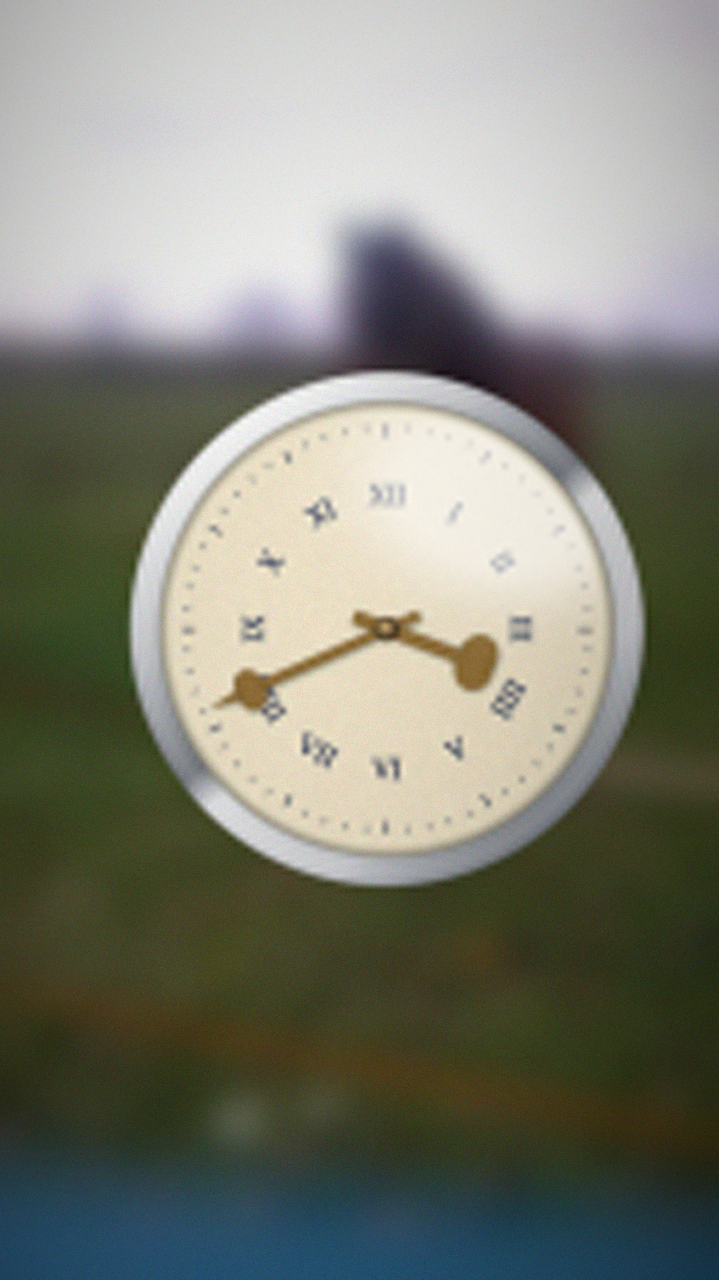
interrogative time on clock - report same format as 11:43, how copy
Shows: 3:41
